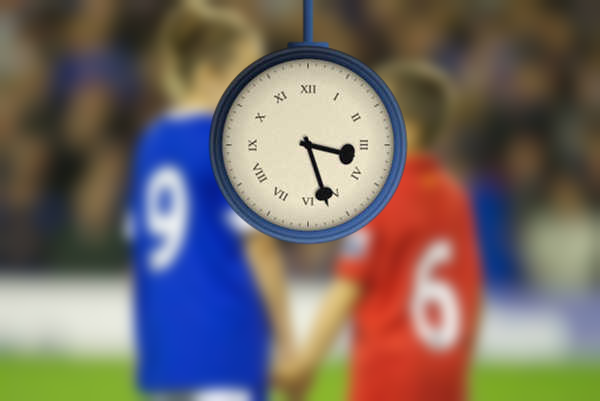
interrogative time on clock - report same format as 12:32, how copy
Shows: 3:27
